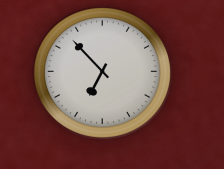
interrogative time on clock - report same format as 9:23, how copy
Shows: 6:53
